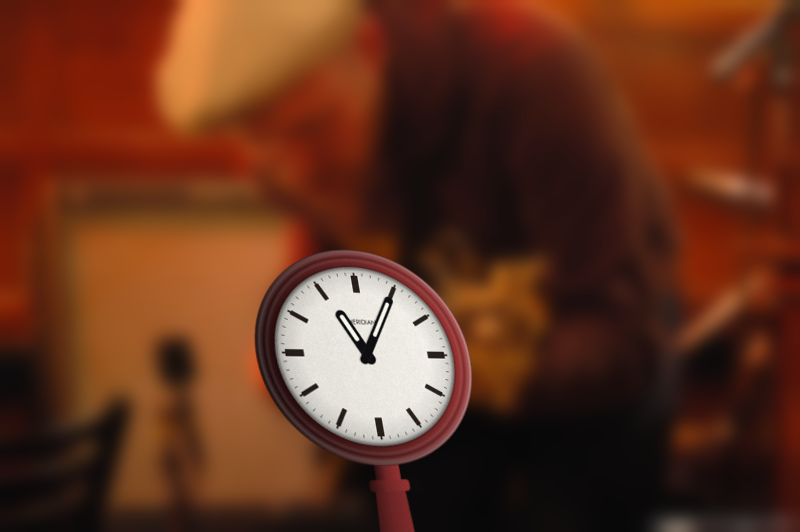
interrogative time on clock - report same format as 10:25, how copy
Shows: 11:05
